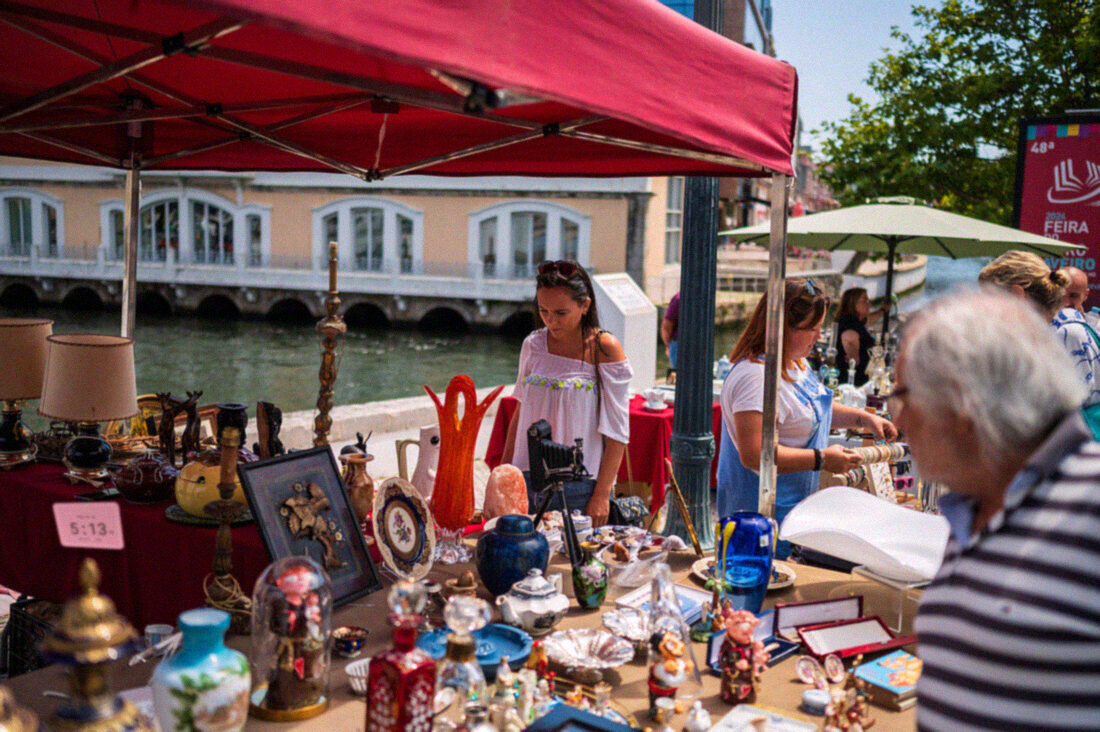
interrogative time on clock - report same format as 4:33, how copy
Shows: 5:13
